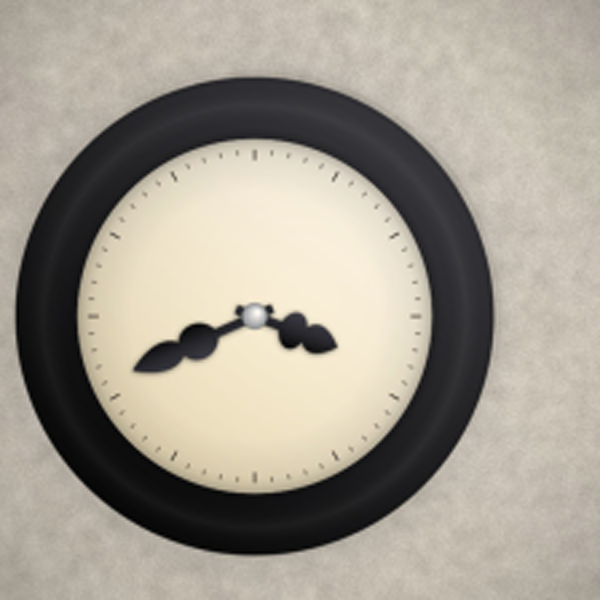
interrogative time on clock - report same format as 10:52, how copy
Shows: 3:41
